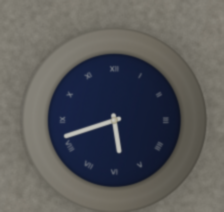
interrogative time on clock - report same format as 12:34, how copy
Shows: 5:42
